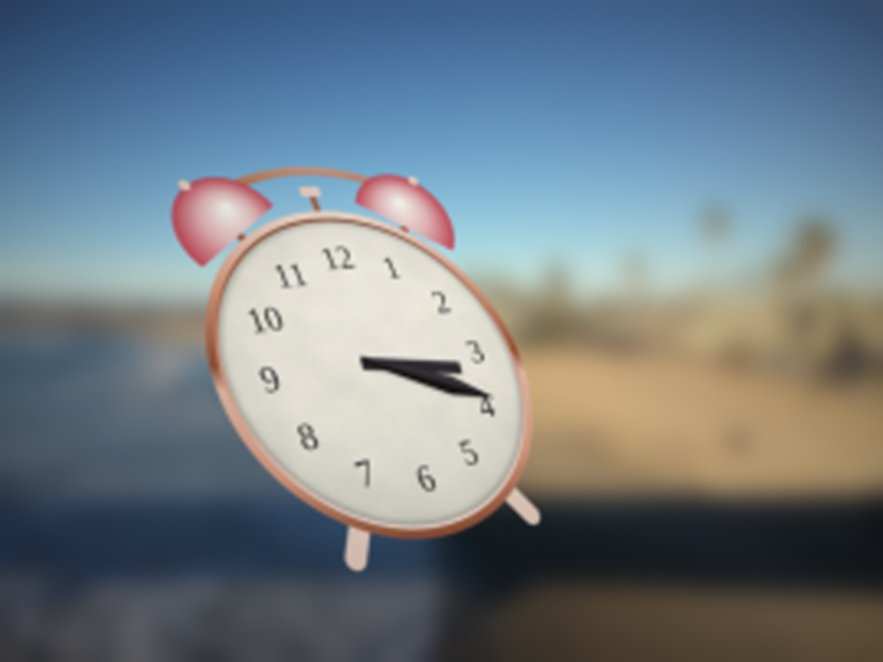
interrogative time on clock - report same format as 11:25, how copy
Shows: 3:19
